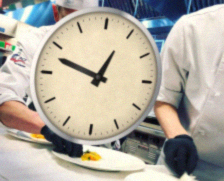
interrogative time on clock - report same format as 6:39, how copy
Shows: 12:48
